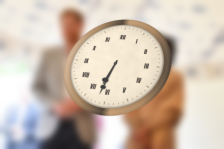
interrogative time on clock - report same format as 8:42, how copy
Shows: 6:32
